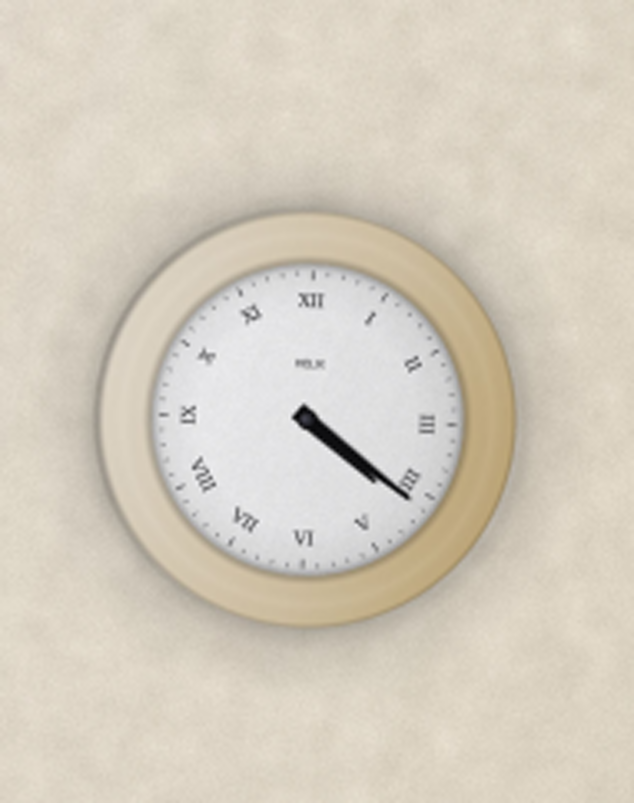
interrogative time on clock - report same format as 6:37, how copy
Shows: 4:21
